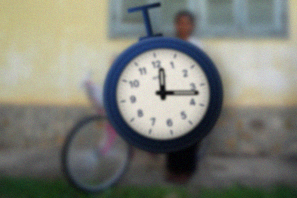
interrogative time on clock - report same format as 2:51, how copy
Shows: 12:17
